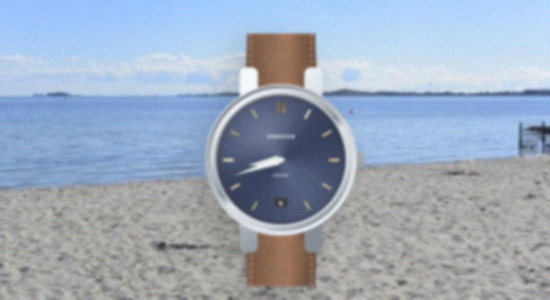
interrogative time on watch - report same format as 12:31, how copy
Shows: 8:42
